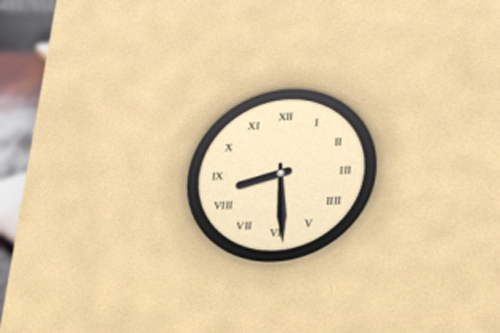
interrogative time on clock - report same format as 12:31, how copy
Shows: 8:29
